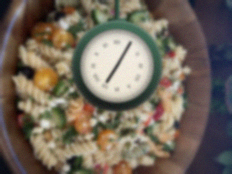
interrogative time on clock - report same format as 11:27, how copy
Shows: 7:05
